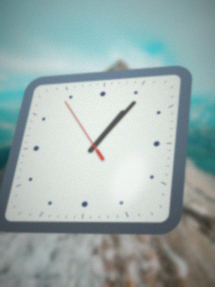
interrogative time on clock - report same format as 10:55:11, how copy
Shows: 1:05:54
